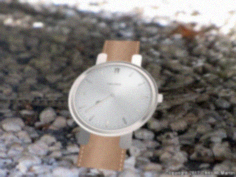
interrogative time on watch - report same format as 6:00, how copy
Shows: 7:38
